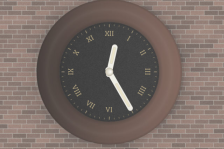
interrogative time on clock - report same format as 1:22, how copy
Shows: 12:25
